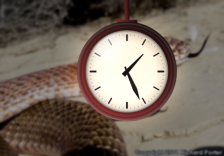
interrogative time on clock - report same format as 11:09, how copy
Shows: 1:26
